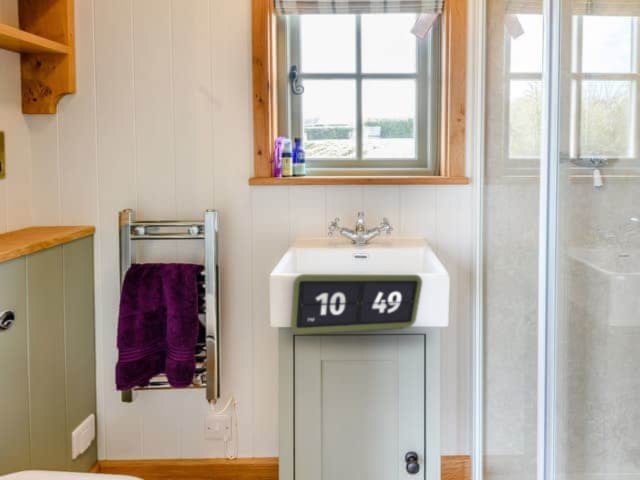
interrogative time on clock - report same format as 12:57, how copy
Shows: 10:49
